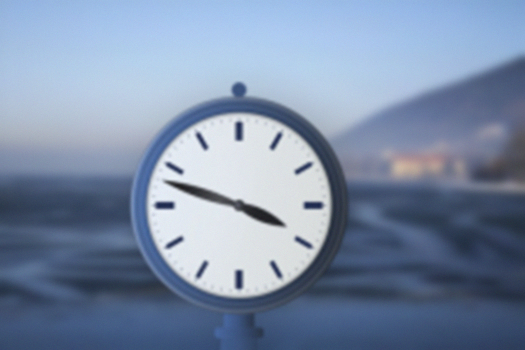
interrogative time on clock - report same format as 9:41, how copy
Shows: 3:48
